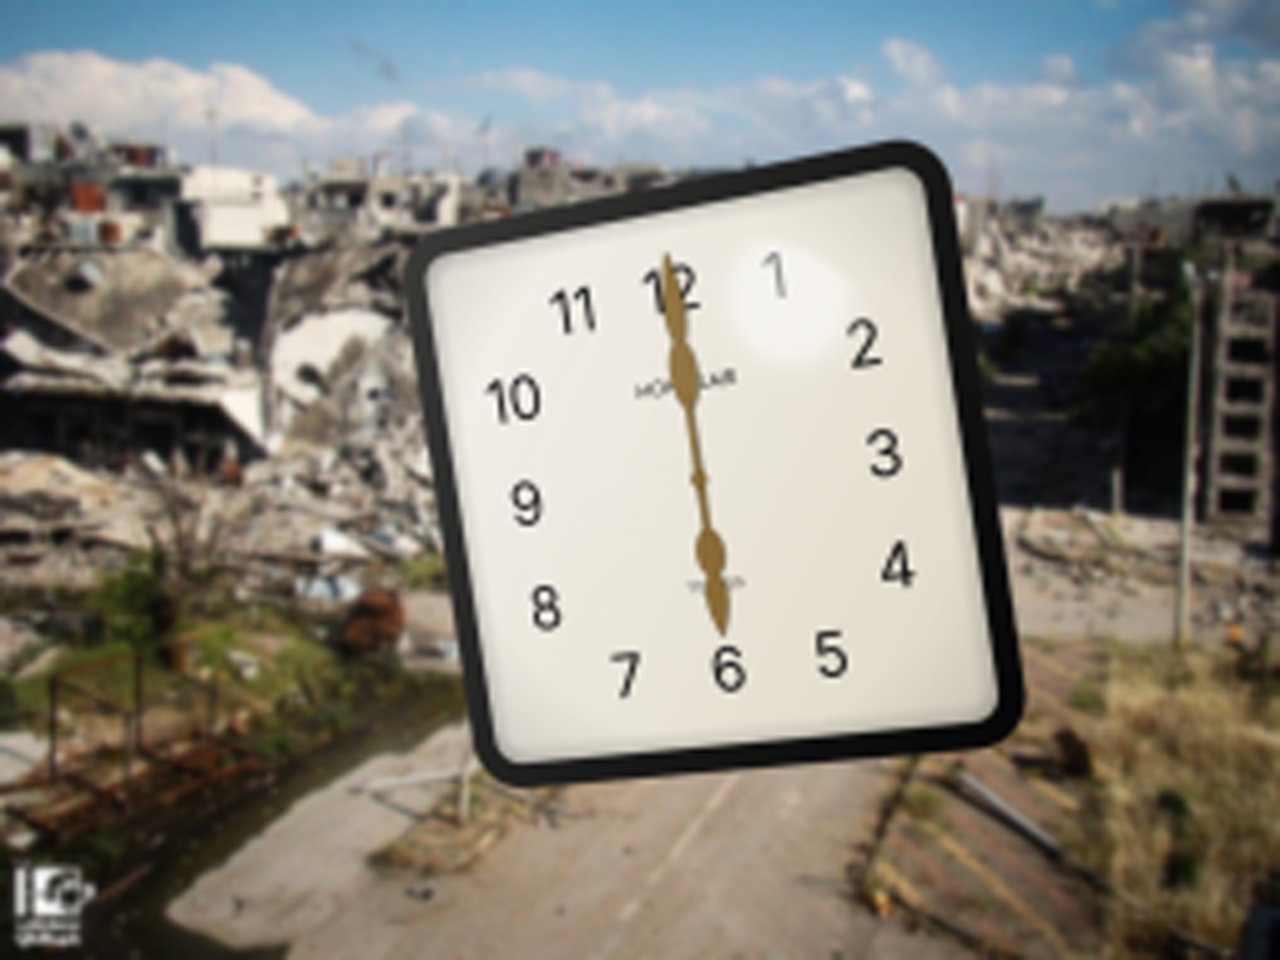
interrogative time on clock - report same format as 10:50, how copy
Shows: 6:00
